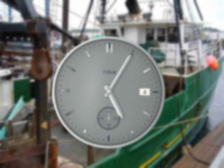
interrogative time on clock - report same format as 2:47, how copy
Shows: 5:05
